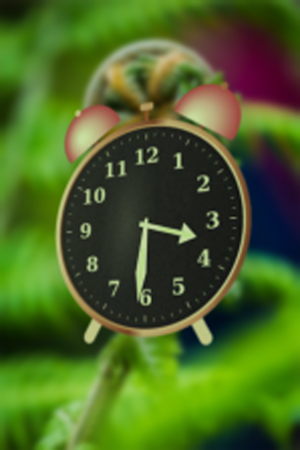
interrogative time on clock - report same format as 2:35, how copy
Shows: 3:31
